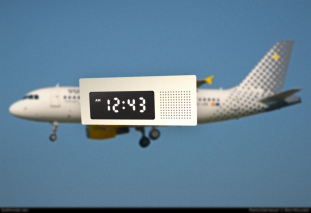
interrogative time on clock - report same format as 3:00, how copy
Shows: 12:43
